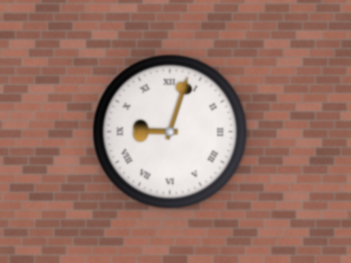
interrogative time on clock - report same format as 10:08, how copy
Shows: 9:03
